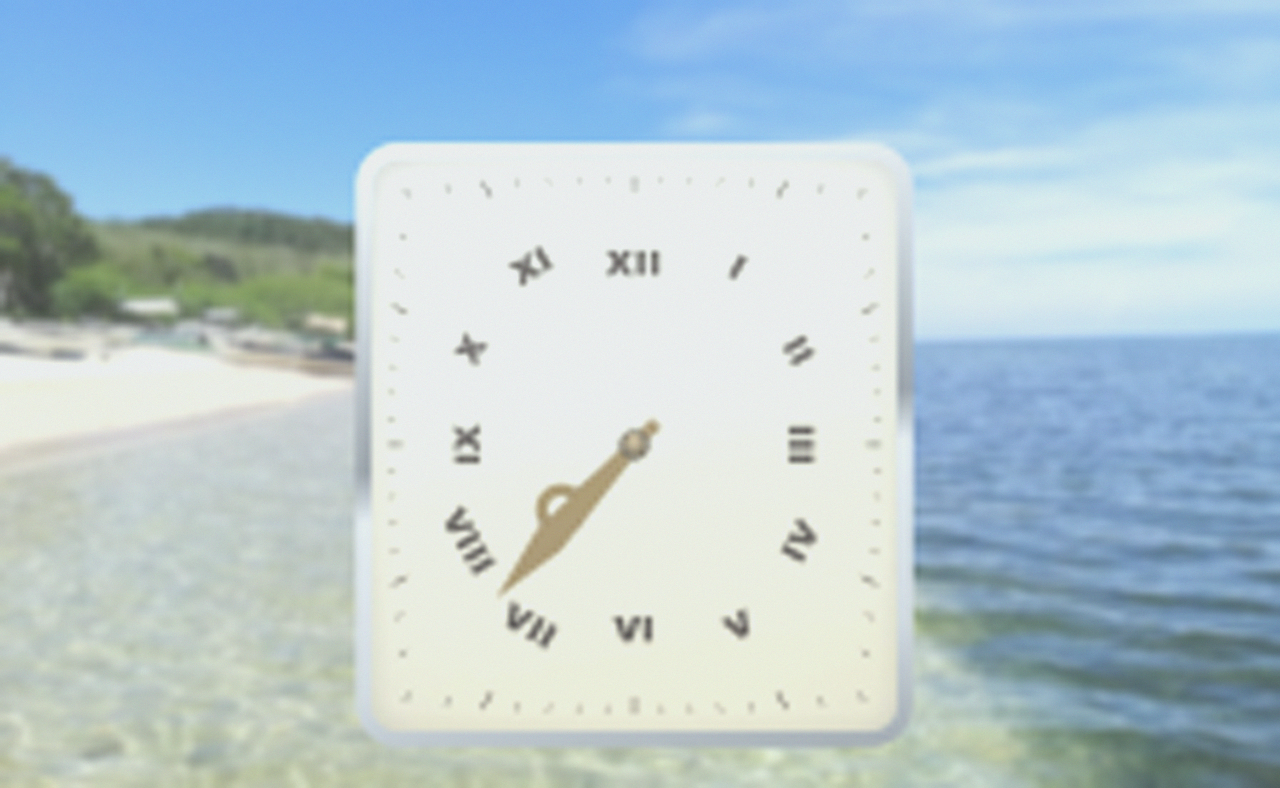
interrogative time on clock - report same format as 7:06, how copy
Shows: 7:37
